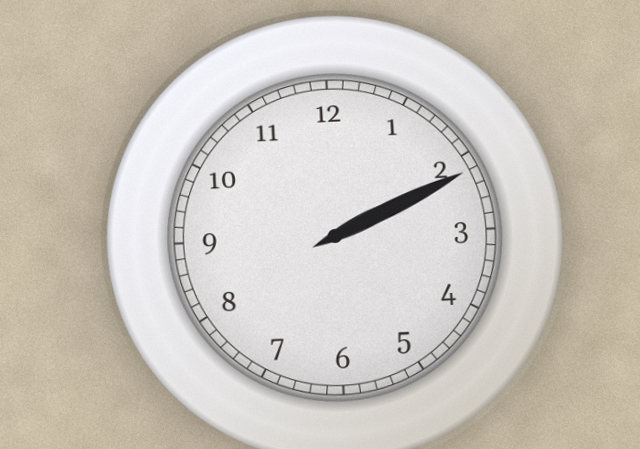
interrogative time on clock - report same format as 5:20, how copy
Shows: 2:11
